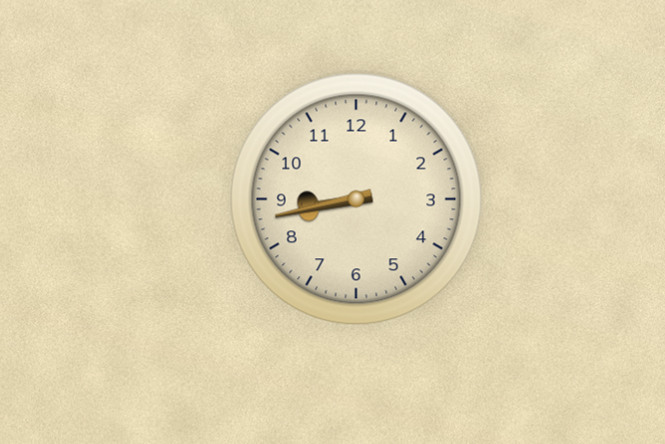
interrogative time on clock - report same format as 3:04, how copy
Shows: 8:43
